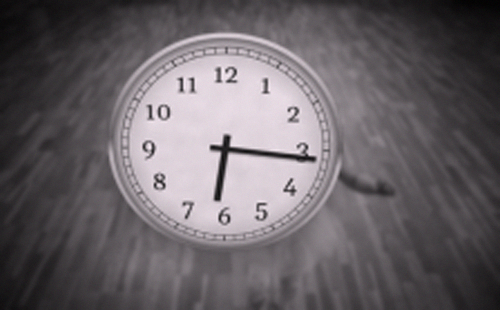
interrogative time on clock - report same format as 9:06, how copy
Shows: 6:16
